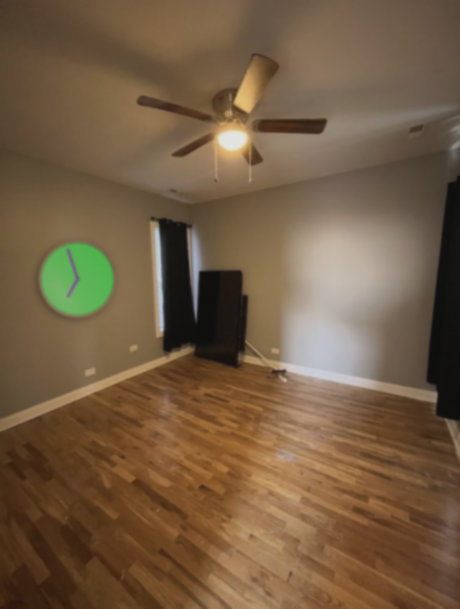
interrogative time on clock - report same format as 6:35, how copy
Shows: 6:57
